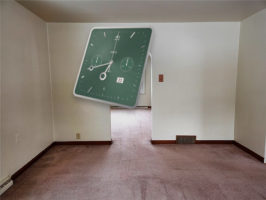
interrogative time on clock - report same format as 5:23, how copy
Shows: 6:42
